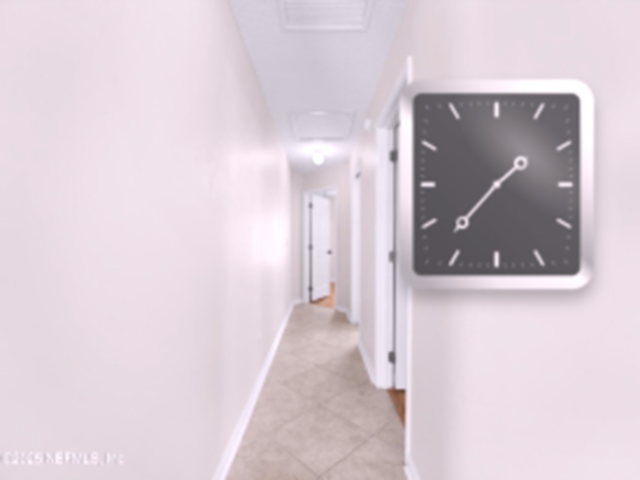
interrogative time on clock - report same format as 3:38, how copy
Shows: 1:37
